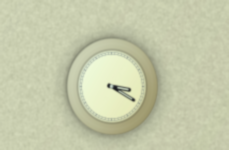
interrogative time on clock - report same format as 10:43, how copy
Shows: 3:20
